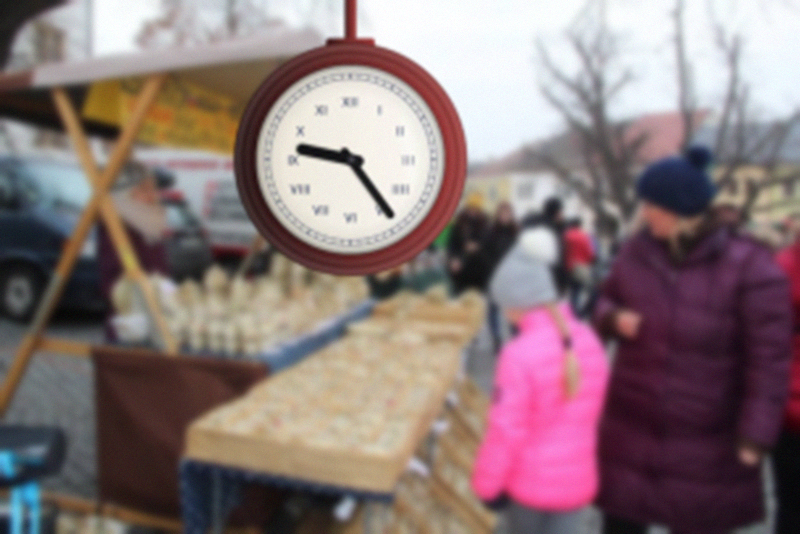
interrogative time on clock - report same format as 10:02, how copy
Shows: 9:24
